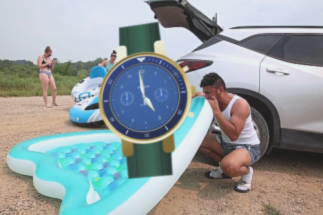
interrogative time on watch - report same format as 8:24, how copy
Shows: 4:59
